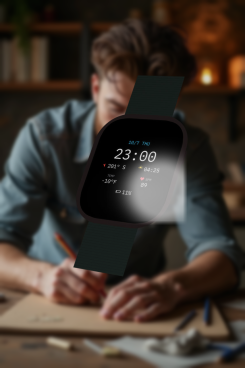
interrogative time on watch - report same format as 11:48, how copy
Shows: 23:00
